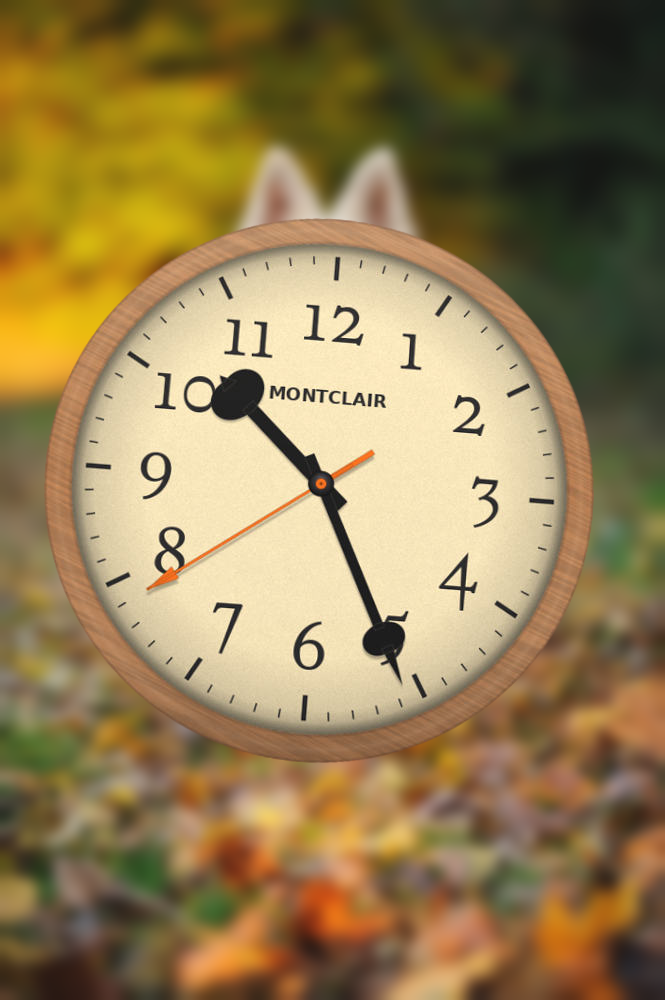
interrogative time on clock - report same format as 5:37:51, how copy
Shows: 10:25:39
